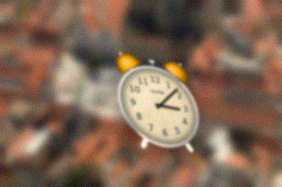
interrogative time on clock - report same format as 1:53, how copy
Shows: 3:08
